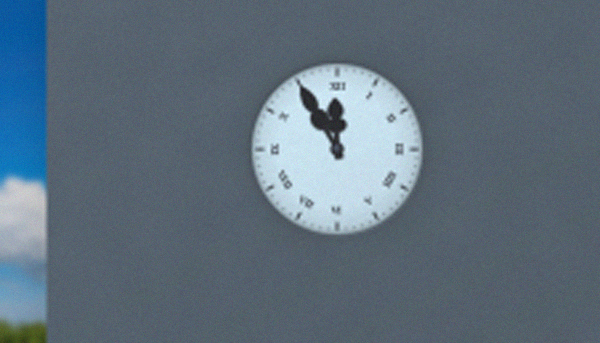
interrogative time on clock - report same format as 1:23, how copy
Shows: 11:55
